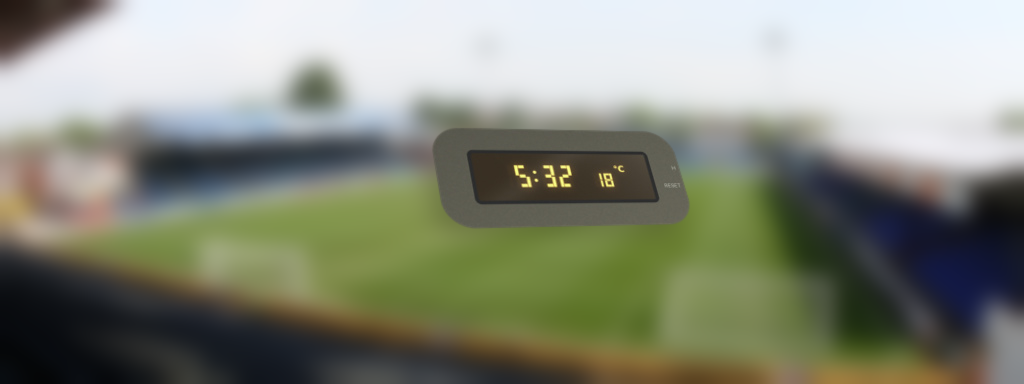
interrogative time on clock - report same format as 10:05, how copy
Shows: 5:32
